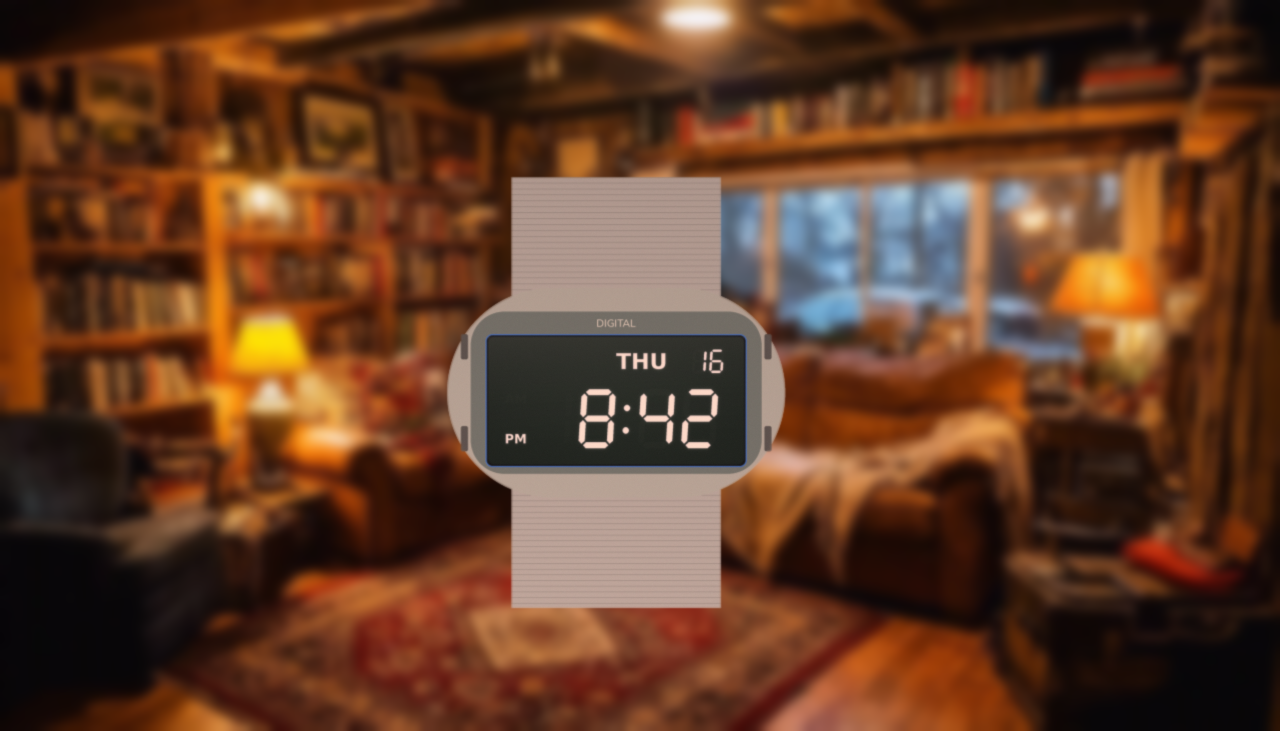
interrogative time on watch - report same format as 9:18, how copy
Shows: 8:42
